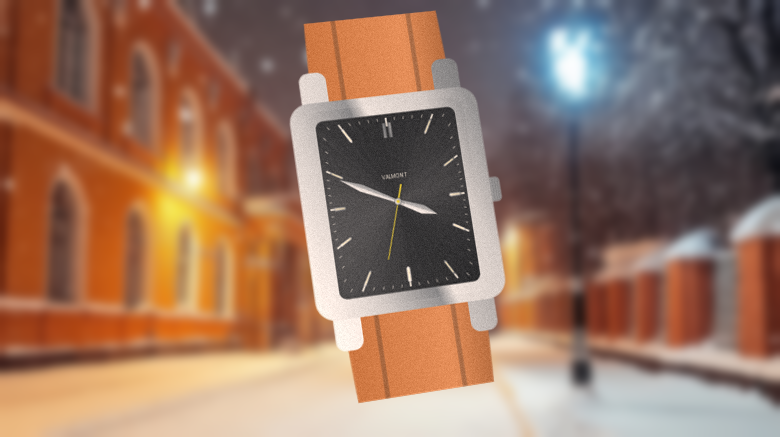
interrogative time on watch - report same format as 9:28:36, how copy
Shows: 3:49:33
